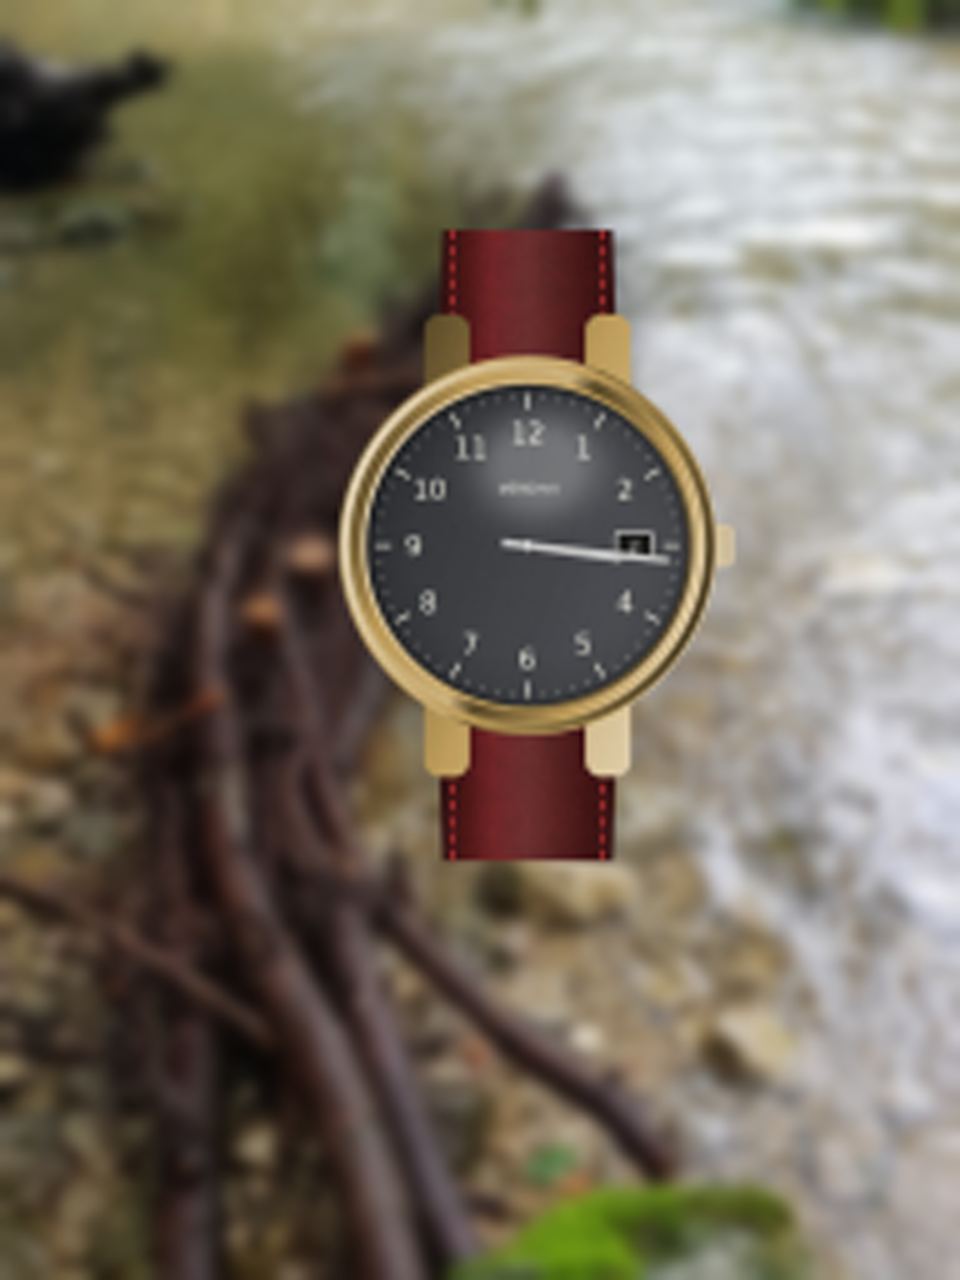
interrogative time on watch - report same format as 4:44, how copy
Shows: 3:16
